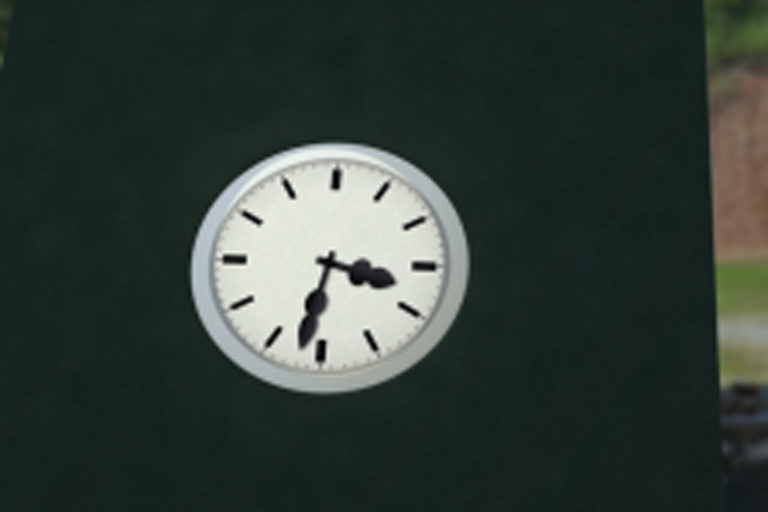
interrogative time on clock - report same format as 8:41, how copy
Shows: 3:32
